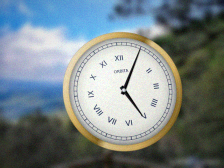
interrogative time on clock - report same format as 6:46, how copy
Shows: 5:05
